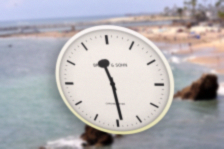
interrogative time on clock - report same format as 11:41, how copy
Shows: 11:29
